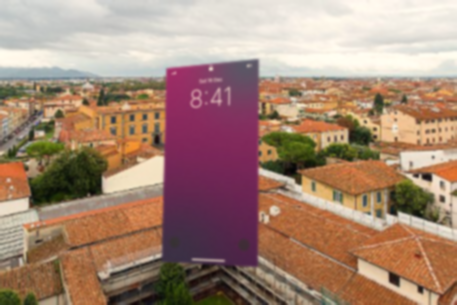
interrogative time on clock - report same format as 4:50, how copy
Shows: 8:41
